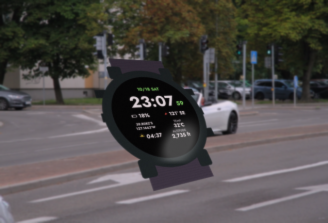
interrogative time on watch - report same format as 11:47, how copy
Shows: 23:07
